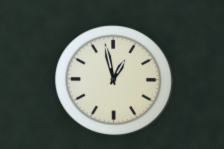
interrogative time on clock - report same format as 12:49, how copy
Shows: 12:58
